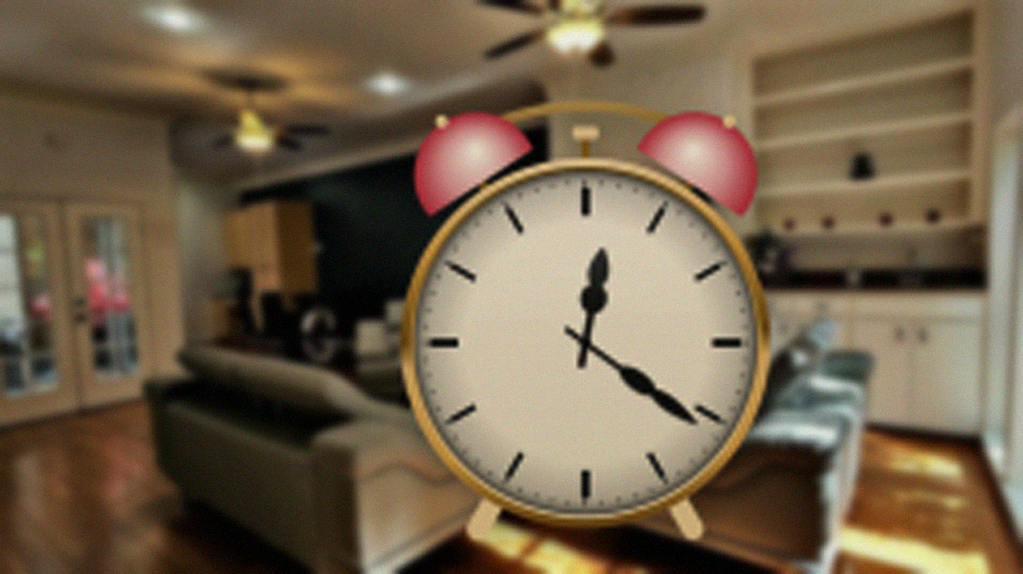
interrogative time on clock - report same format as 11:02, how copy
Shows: 12:21
